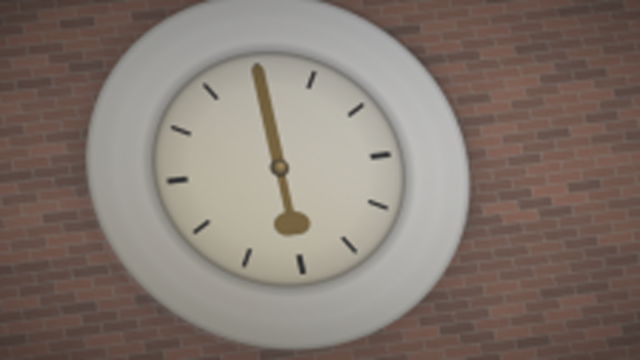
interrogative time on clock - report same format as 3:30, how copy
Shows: 6:00
